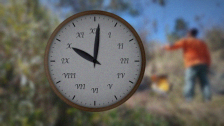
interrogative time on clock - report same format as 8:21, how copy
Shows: 10:01
